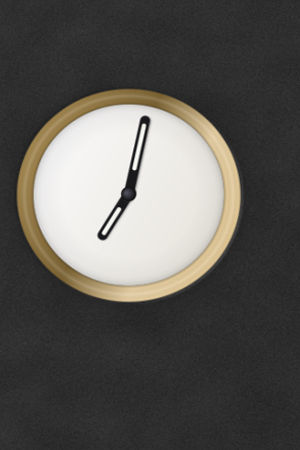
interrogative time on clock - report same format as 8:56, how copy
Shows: 7:02
